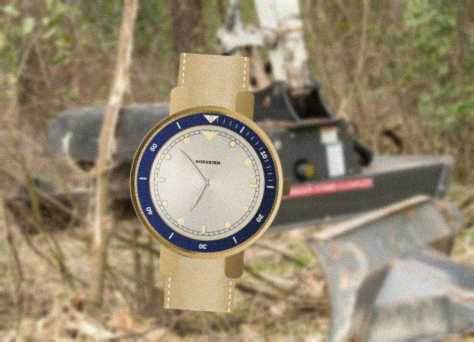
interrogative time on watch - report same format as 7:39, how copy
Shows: 6:53
